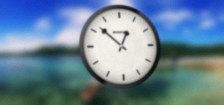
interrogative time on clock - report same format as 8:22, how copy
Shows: 12:52
